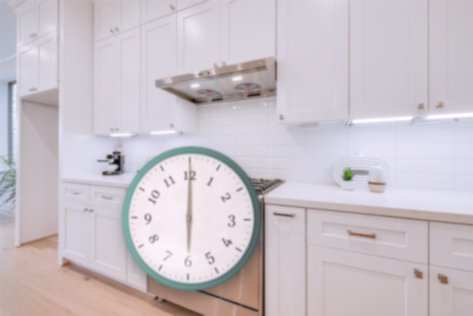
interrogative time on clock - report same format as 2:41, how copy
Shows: 6:00
